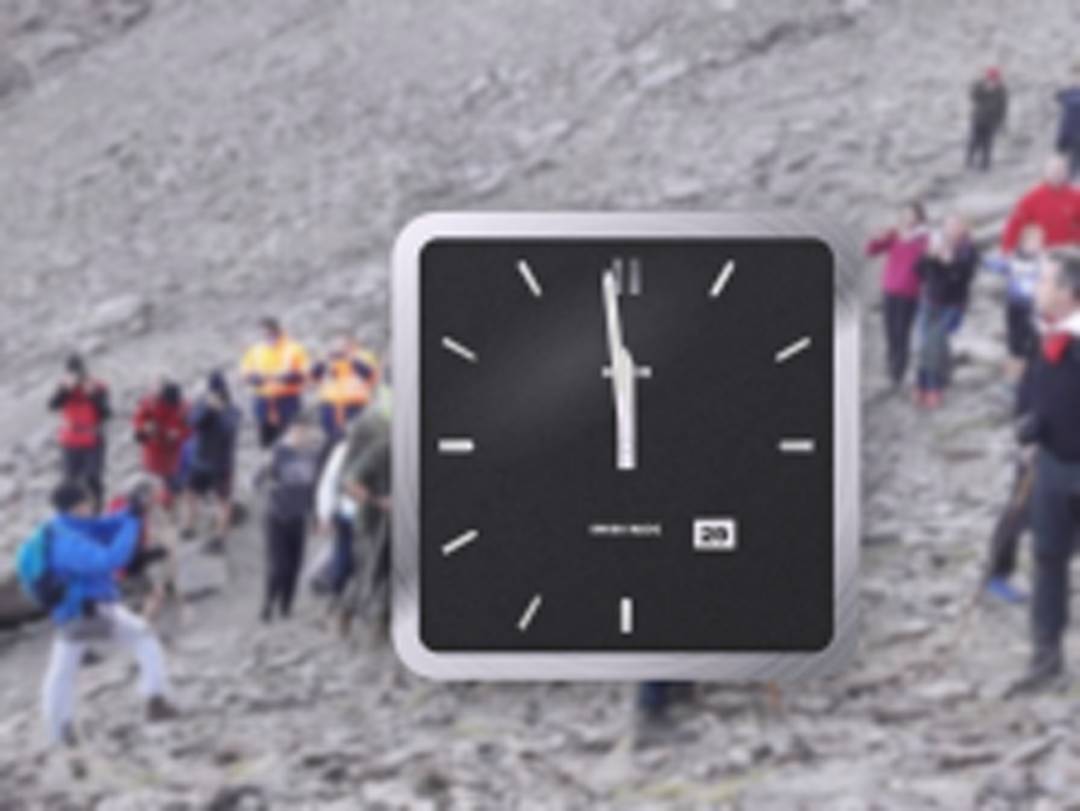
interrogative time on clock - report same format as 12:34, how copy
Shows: 11:59
